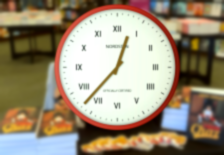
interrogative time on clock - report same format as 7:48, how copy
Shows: 12:37
